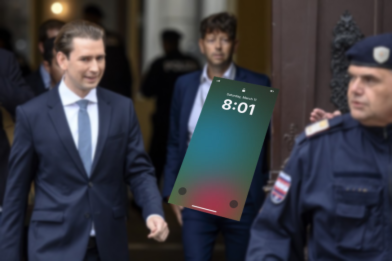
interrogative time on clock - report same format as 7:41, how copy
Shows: 8:01
